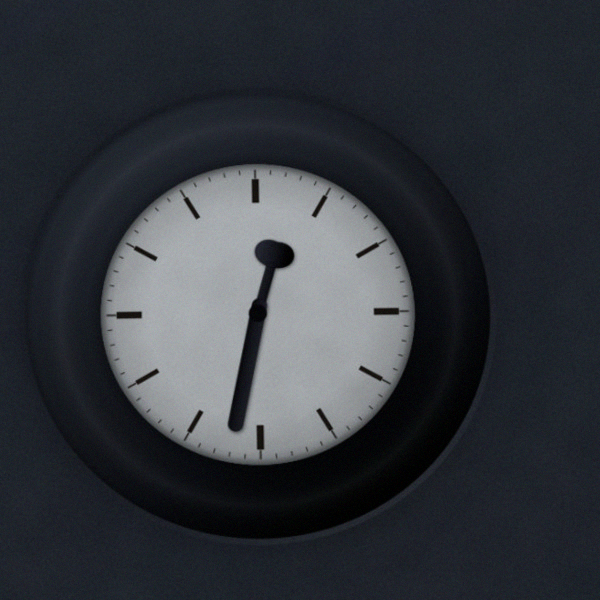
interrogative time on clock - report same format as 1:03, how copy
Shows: 12:32
